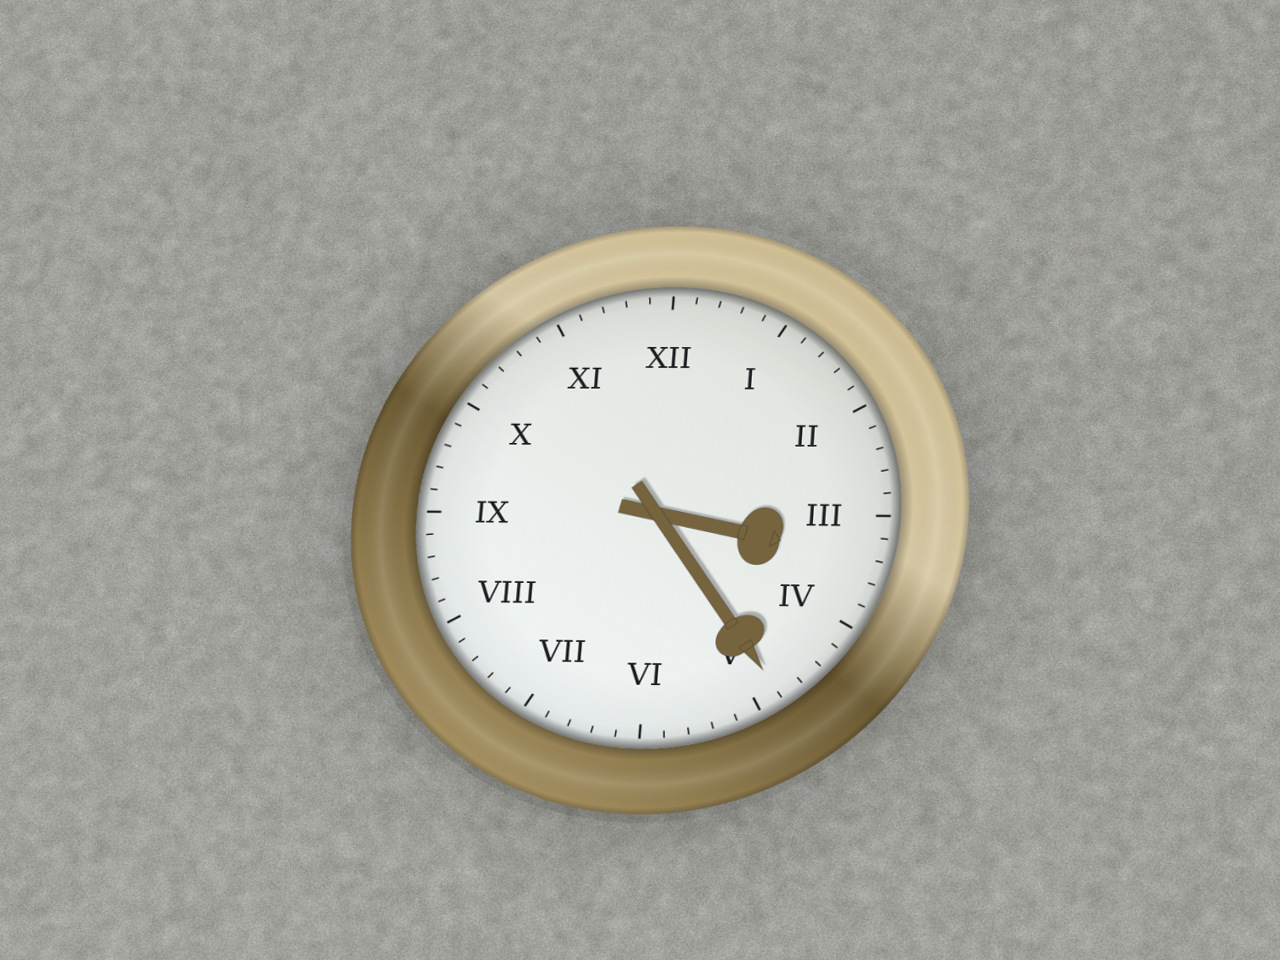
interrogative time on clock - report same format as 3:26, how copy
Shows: 3:24
